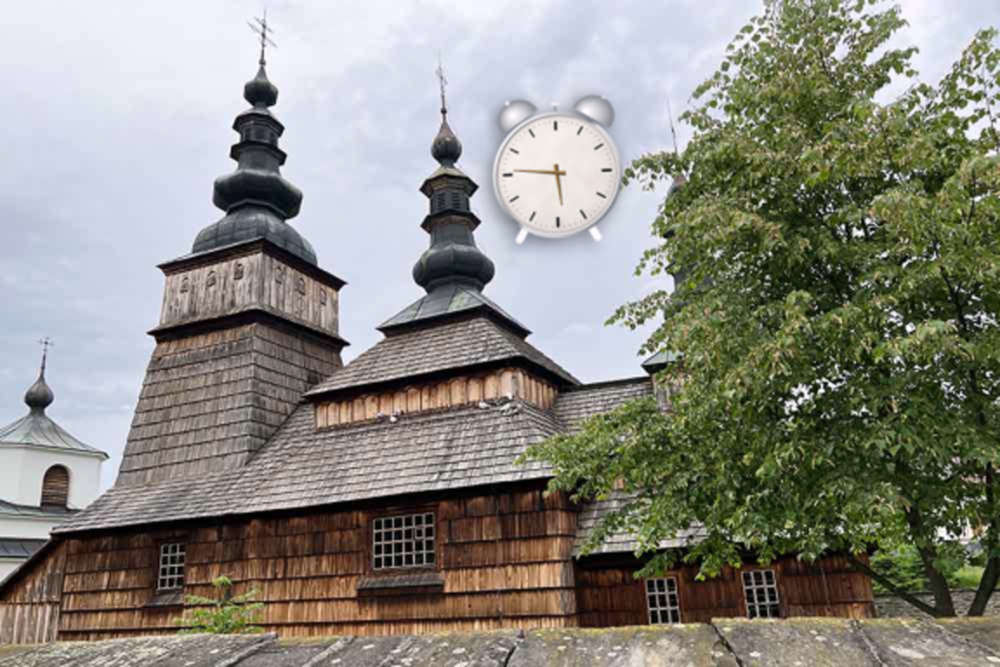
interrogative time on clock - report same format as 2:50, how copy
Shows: 5:46
